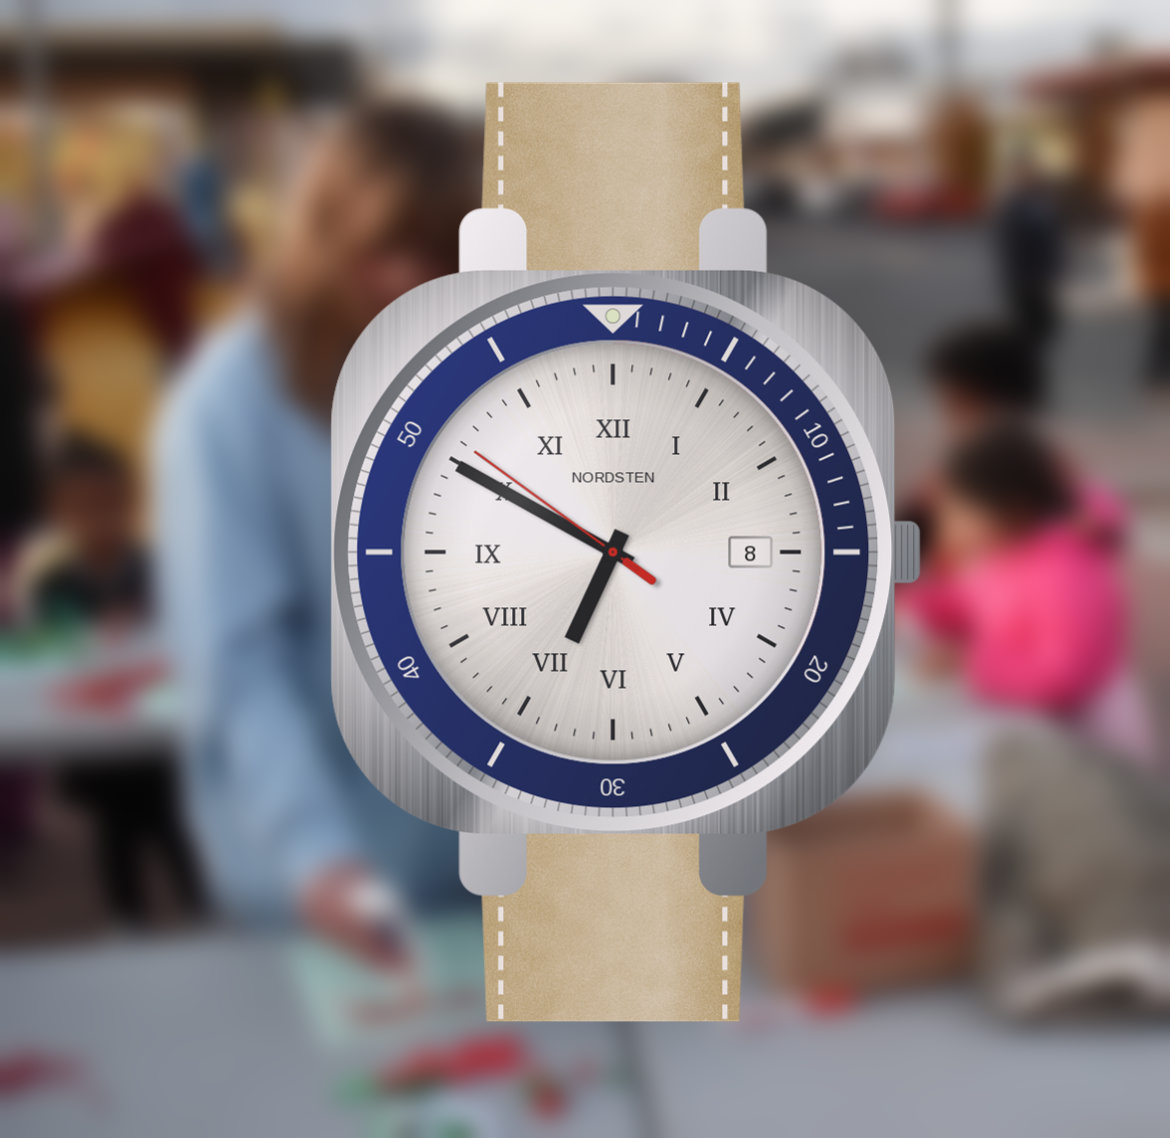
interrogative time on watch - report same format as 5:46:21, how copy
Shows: 6:49:51
